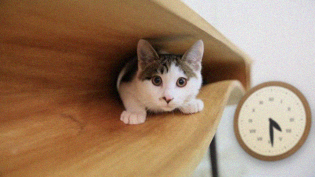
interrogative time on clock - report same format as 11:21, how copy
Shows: 4:29
